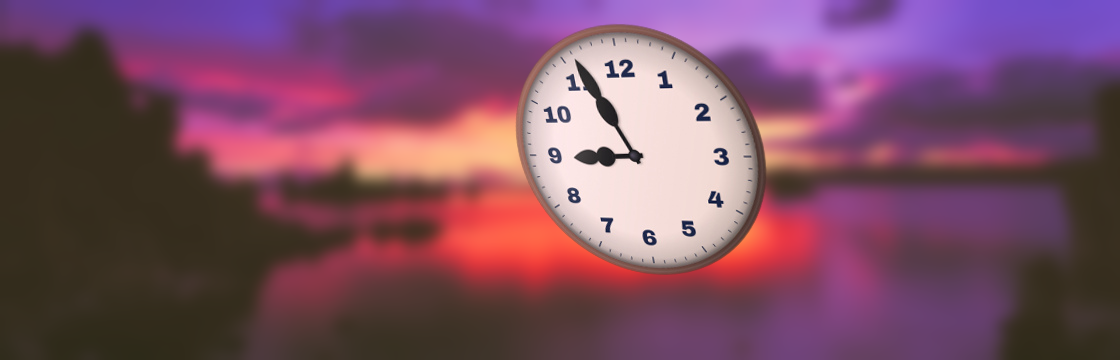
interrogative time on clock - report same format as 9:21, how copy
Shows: 8:56
